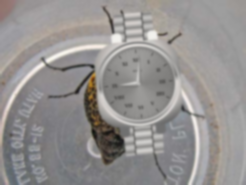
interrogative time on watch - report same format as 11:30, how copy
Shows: 9:01
